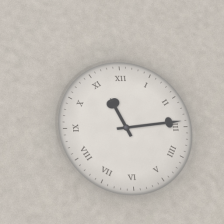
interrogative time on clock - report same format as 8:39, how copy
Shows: 11:14
